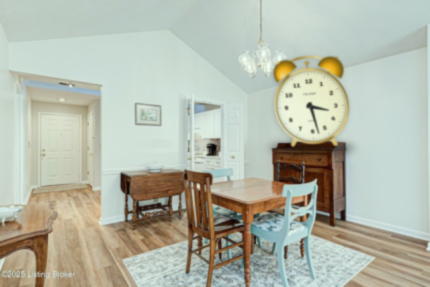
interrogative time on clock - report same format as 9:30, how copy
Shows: 3:28
